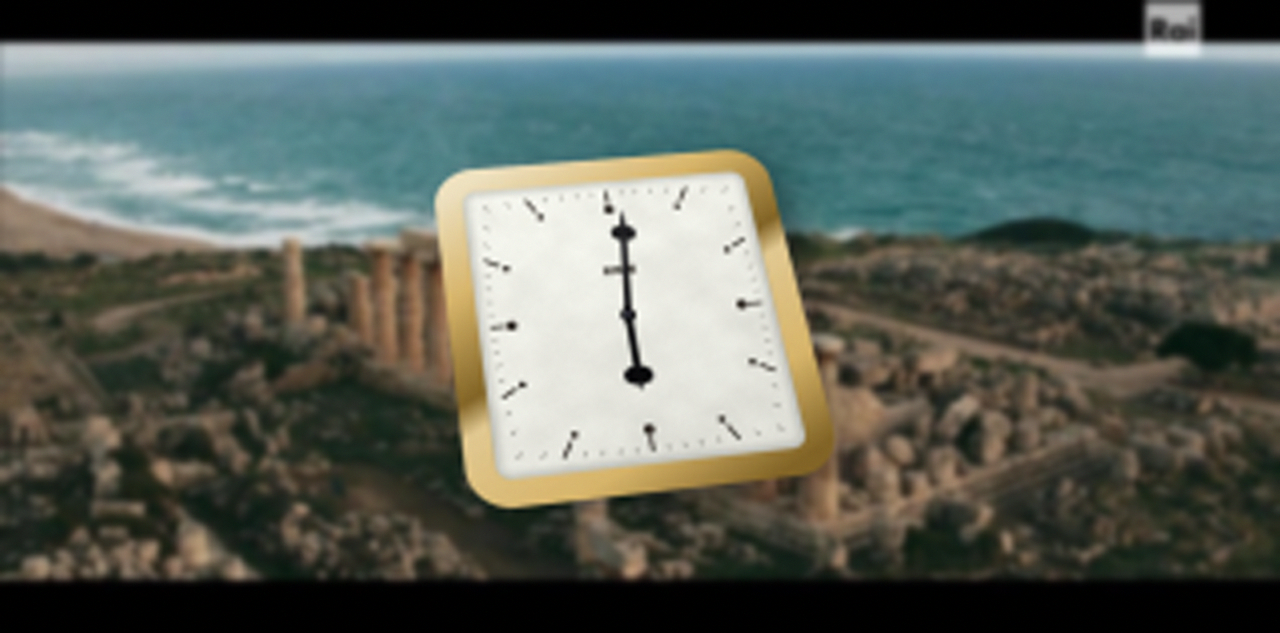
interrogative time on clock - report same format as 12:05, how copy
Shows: 6:01
